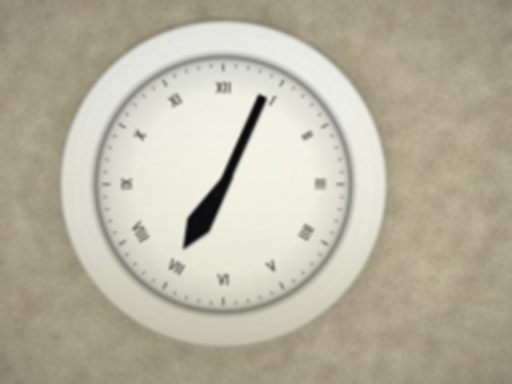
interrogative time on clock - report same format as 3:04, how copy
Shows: 7:04
